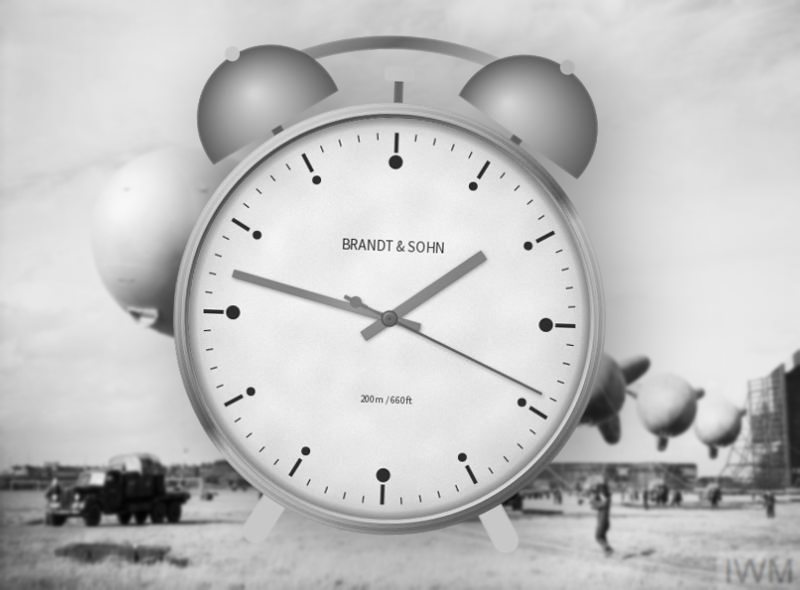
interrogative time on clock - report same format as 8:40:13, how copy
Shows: 1:47:19
